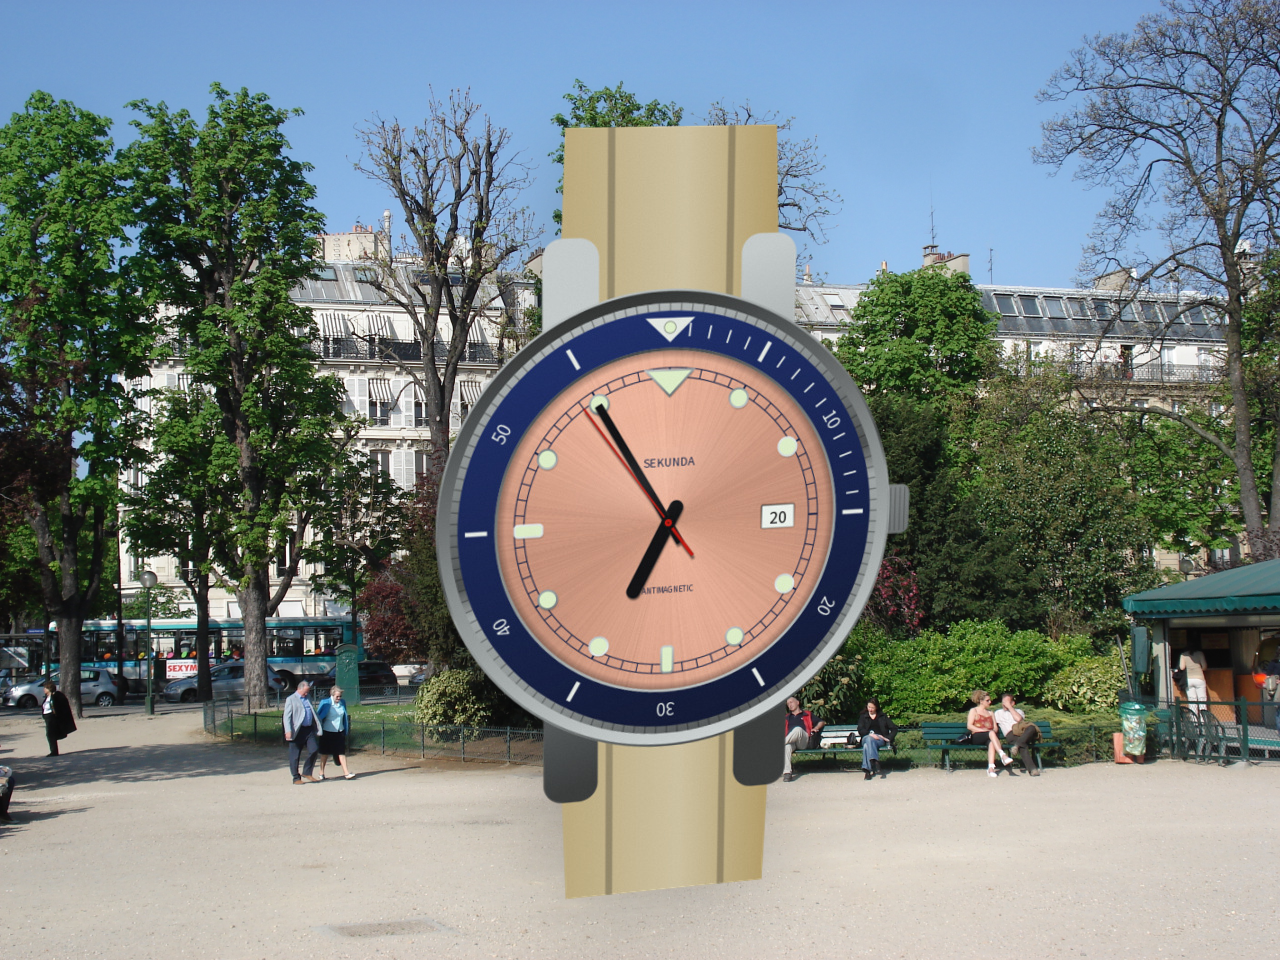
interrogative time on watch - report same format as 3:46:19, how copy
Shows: 6:54:54
